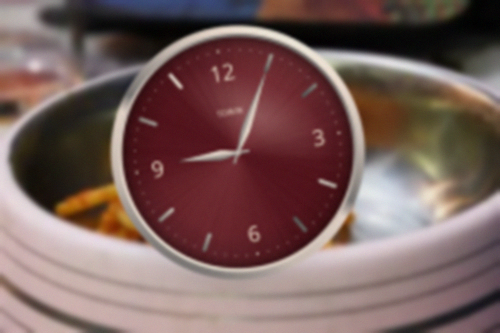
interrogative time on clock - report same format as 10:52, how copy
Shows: 9:05
